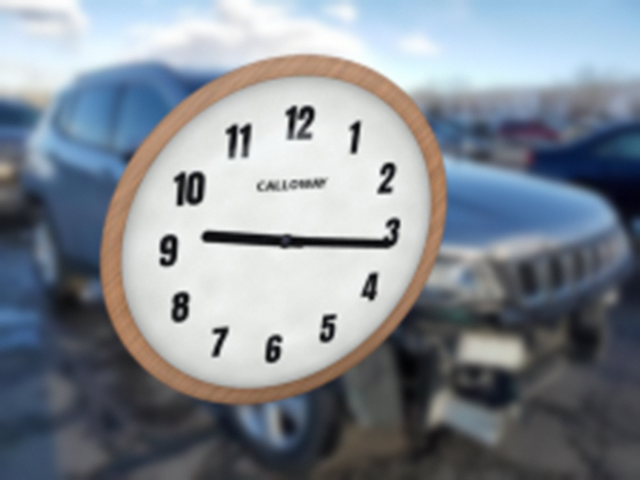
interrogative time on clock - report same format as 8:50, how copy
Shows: 9:16
